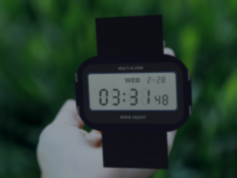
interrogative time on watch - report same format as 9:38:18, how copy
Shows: 3:31:48
